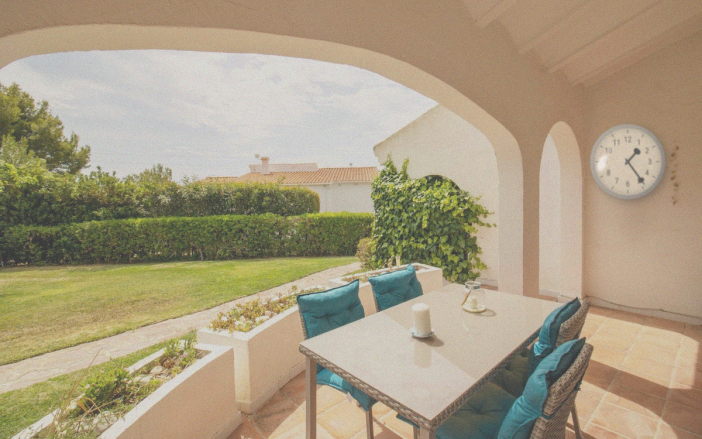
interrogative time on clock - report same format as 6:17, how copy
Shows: 1:24
